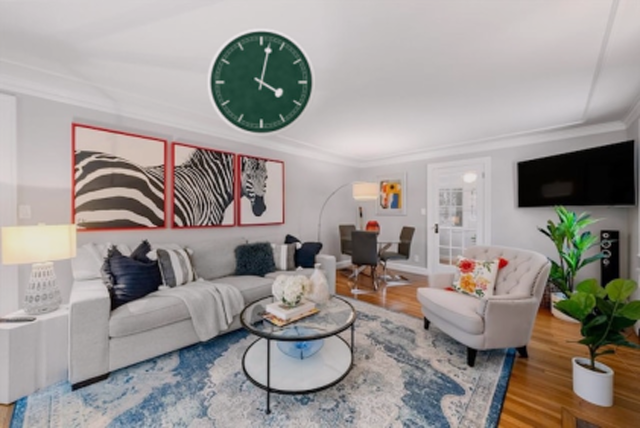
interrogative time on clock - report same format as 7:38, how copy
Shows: 4:02
